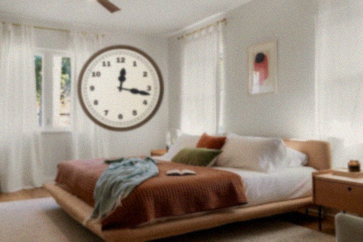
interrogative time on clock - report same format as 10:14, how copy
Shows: 12:17
